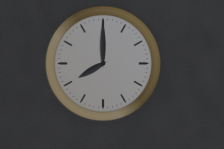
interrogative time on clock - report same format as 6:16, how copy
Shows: 8:00
